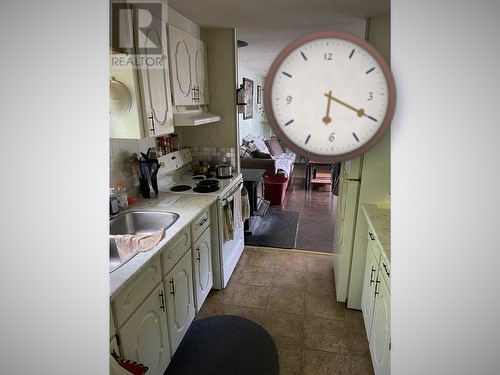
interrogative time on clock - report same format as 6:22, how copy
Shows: 6:20
